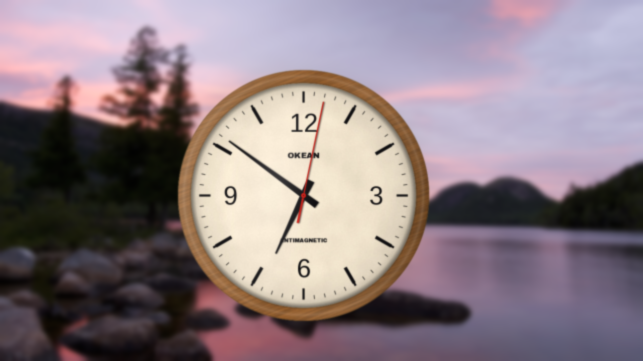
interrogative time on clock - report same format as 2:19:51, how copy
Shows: 6:51:02
